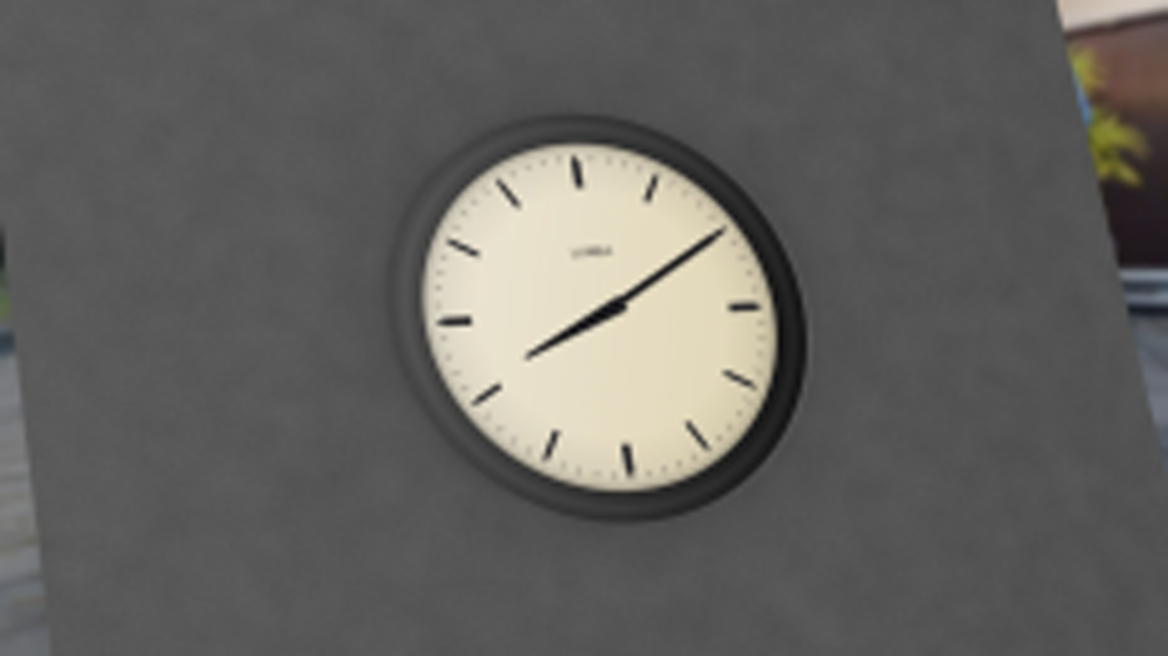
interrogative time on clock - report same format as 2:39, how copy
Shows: 8:10
